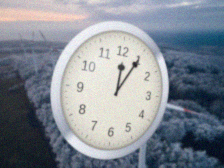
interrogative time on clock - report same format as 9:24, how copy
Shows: 12:05
